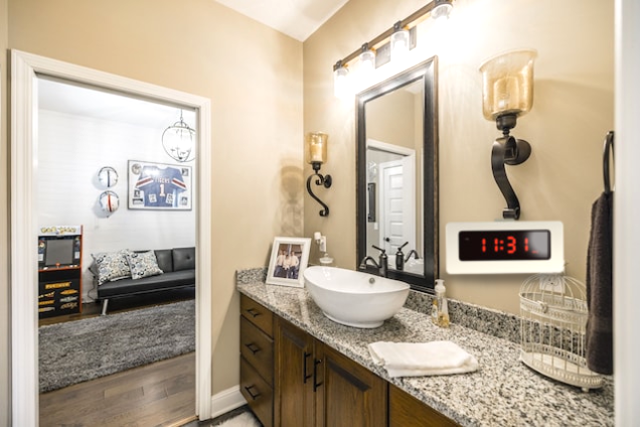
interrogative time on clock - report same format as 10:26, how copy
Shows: 11:31
